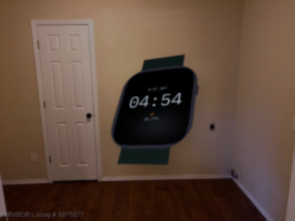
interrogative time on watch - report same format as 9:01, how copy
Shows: 4:54
